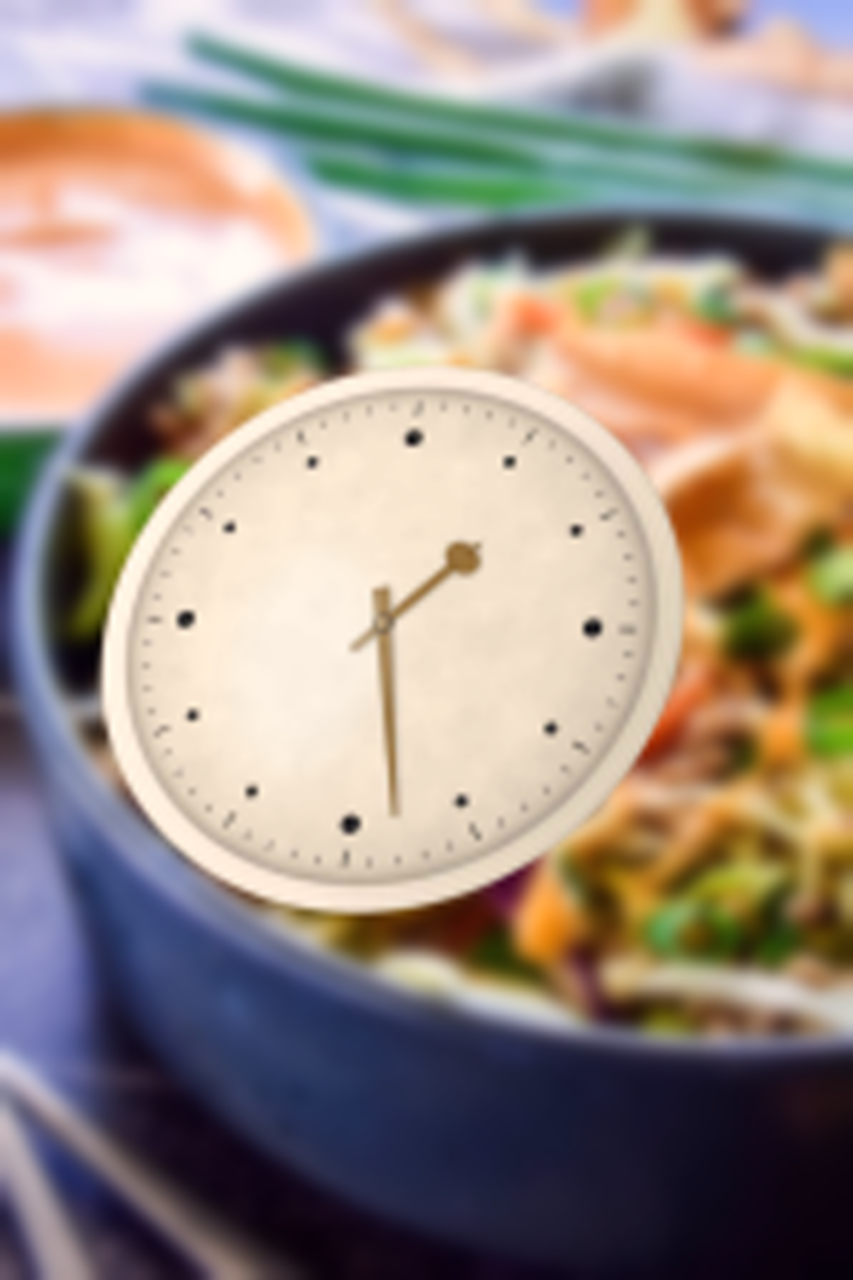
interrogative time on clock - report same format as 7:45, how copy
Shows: 1:28
